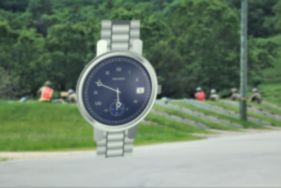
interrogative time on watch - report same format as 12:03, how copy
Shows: 5:49
